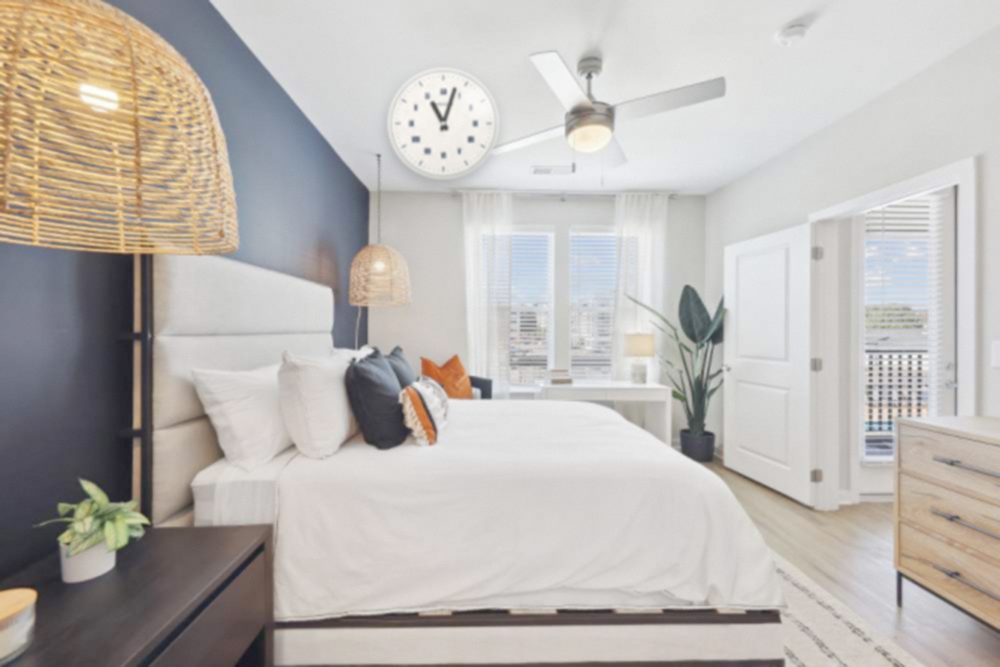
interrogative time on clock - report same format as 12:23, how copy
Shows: 11:03
